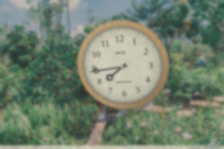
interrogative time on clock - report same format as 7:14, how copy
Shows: 7:44
